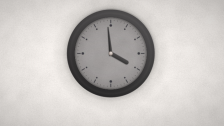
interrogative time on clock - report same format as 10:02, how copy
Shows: 3:59
